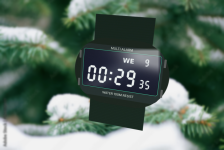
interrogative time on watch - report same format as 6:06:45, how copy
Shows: 0:29:35
